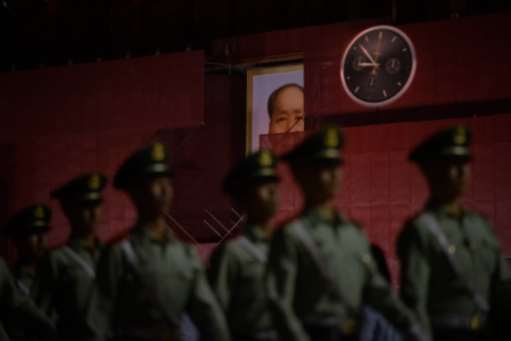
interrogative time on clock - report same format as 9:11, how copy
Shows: 8:52
